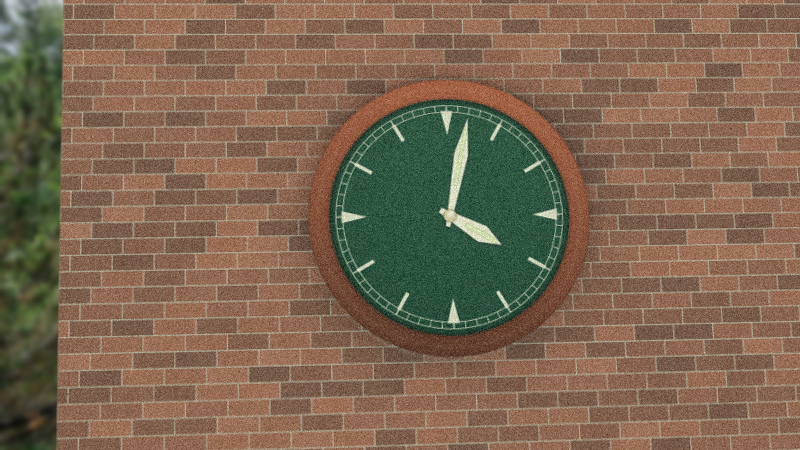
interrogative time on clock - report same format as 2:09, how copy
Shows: 4:02
